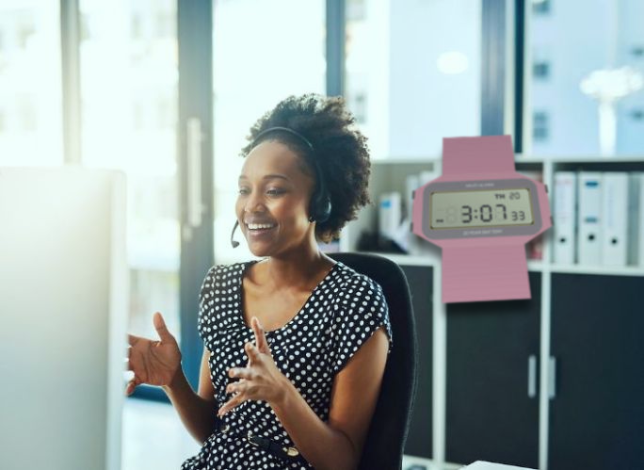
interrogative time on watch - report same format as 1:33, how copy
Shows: 3:07
